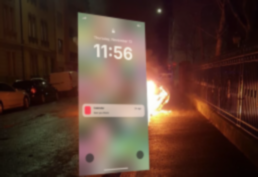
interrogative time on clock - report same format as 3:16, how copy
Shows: 11:56
